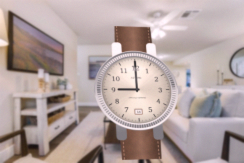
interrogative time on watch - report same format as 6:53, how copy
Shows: 9:00
